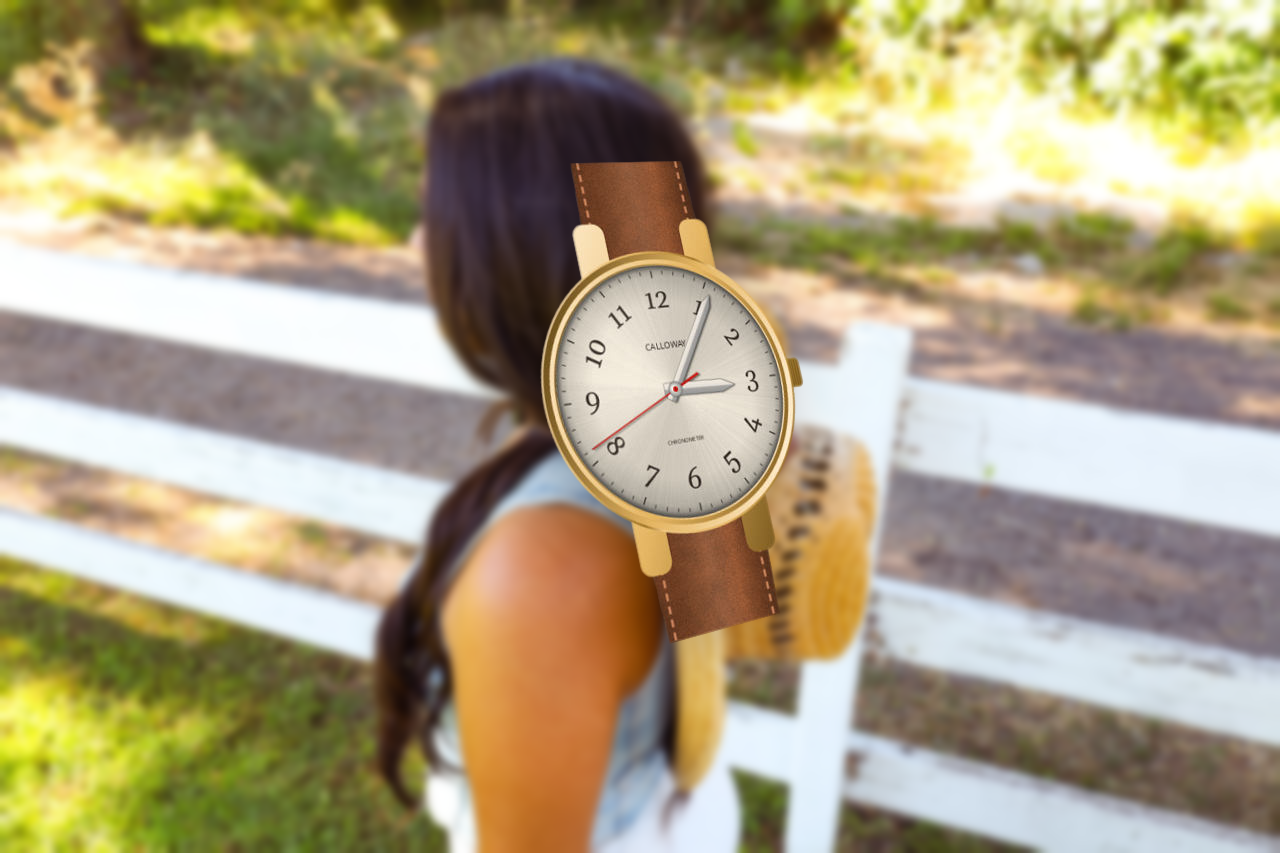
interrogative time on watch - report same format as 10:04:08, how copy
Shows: 3:05:41
